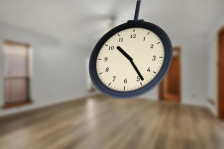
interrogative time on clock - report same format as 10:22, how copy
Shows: 10:24
